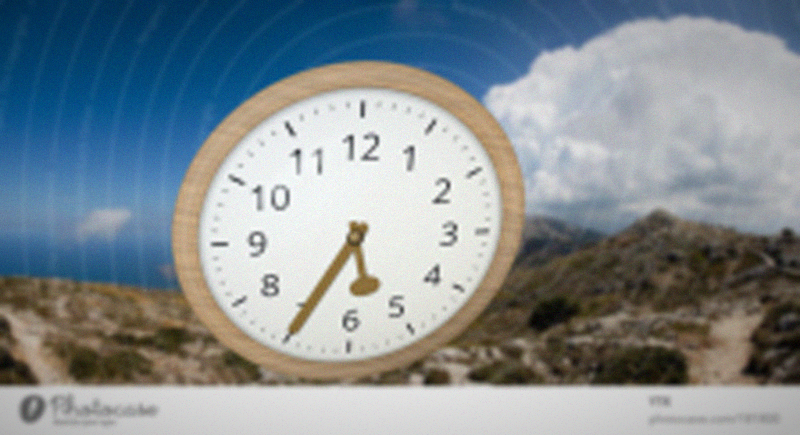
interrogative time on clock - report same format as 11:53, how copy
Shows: 5:35
